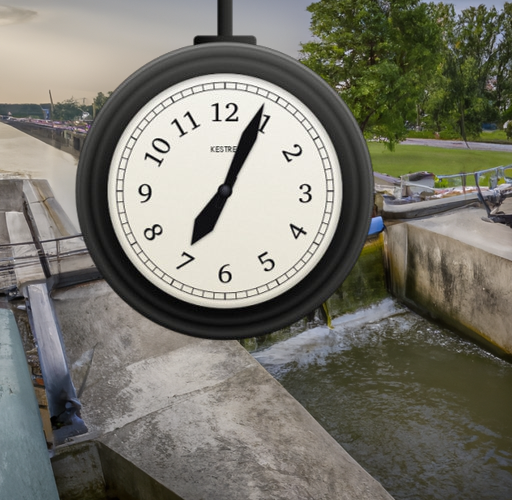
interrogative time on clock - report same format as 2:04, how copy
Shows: 7:04
